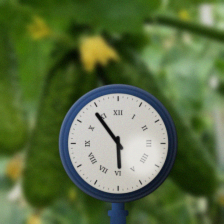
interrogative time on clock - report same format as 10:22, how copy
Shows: 5:54
